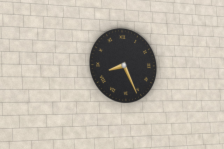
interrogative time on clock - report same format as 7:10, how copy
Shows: 8:26
